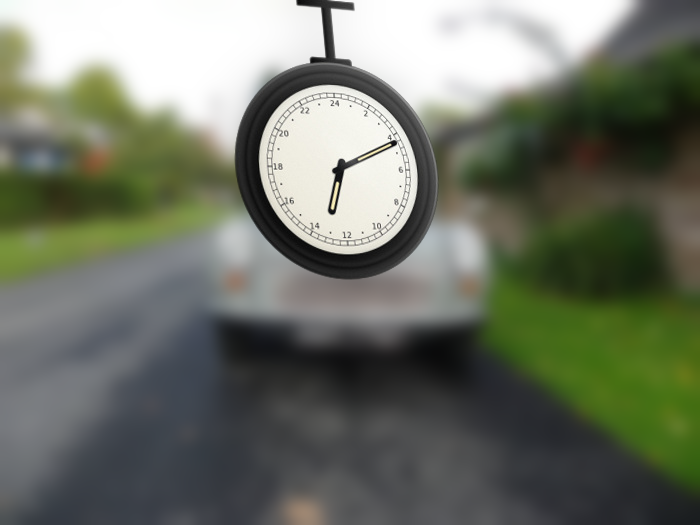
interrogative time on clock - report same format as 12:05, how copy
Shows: 13:11
